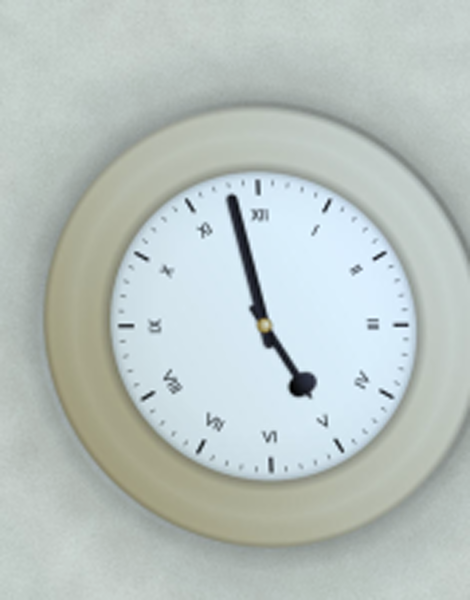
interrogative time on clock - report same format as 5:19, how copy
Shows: 4:58
